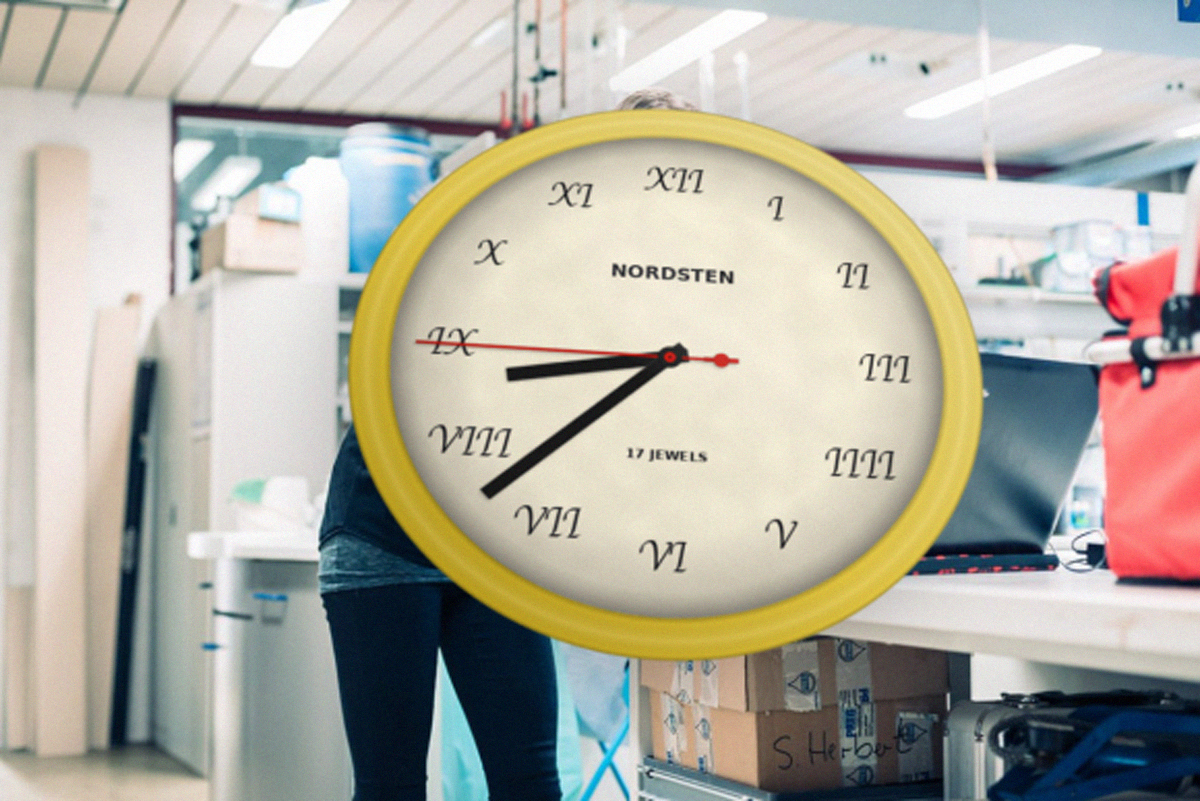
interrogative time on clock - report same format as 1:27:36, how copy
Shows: 8:37:45
